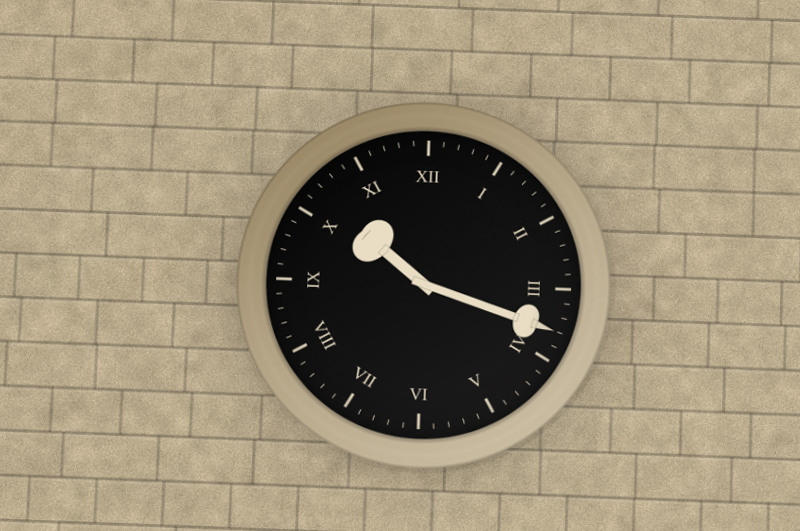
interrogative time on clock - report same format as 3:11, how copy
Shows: 10:18
